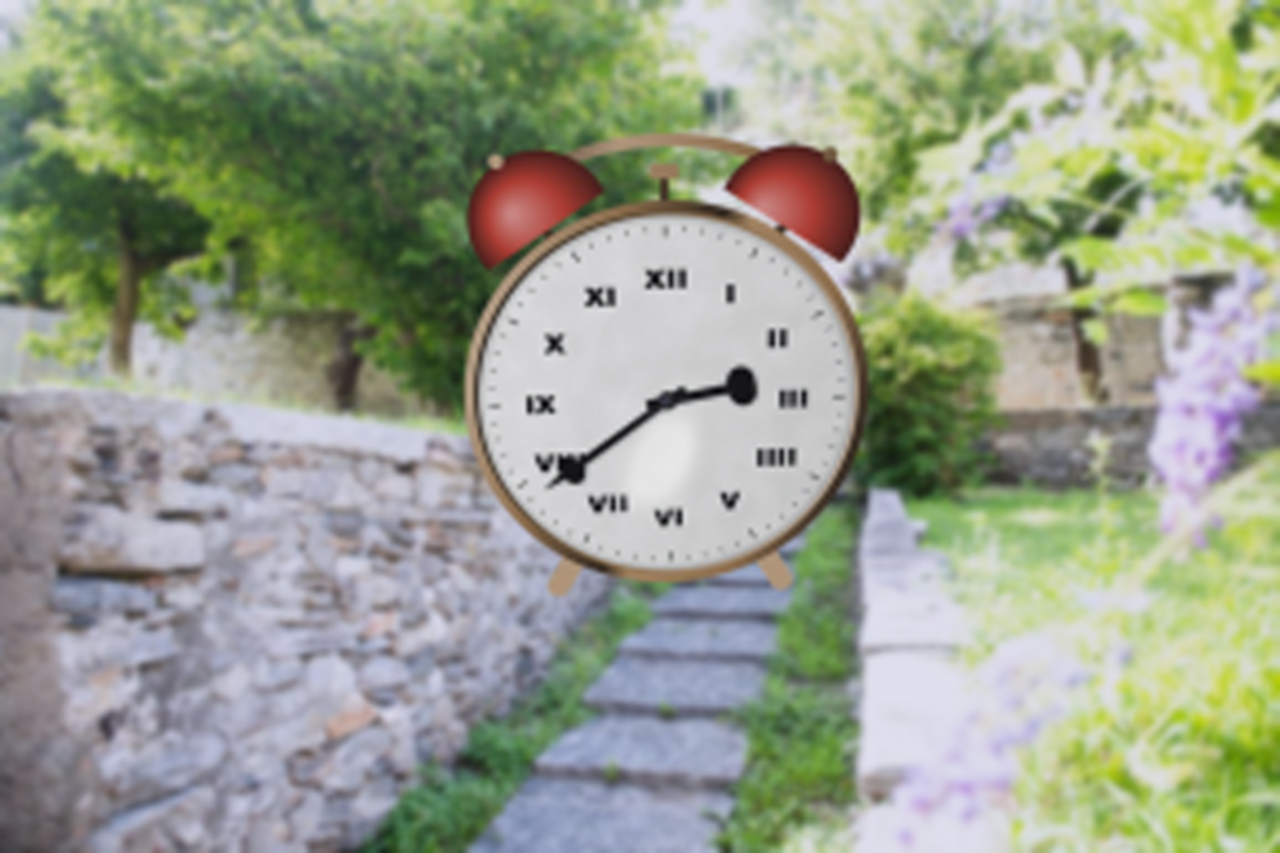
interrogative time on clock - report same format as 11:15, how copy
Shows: 2:39
